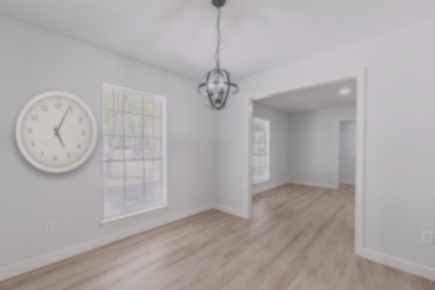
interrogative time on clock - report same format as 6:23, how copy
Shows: 5:04
